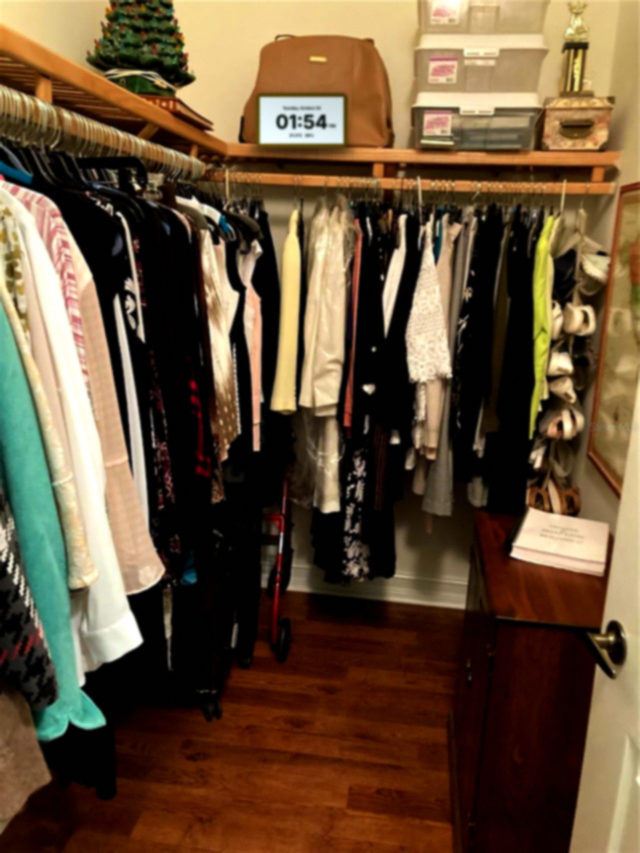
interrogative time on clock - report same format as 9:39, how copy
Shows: 1:54
